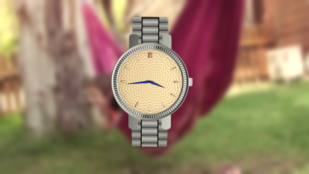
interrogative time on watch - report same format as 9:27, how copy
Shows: 3:44
